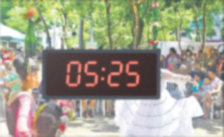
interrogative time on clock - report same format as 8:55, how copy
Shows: 5:25
